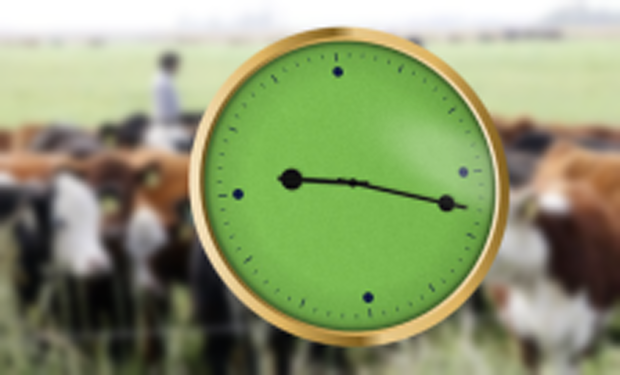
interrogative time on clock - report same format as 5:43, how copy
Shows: 9:18
